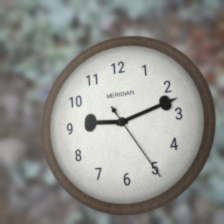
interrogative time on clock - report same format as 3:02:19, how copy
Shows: 9:12:25
